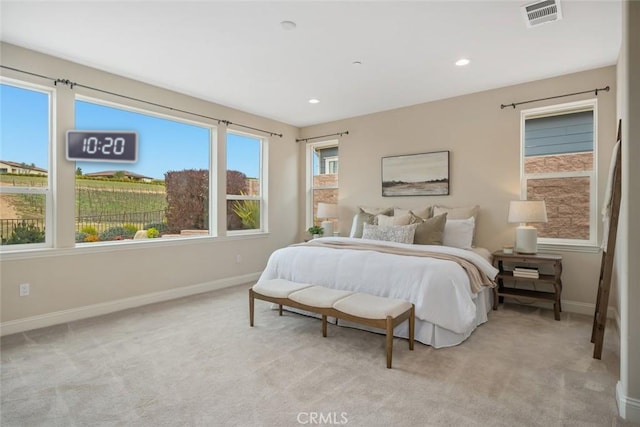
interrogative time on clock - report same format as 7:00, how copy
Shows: 10:20
